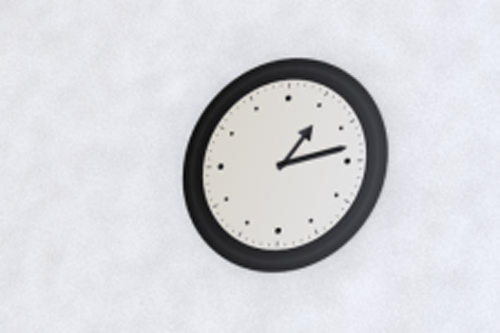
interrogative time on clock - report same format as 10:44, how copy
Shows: 1:13
